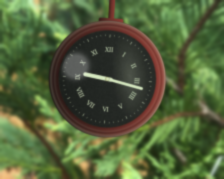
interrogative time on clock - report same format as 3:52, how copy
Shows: 9:17
